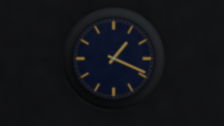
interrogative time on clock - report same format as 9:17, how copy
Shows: 1:19
